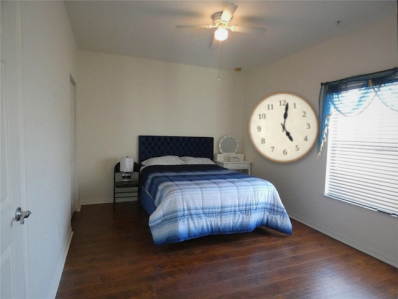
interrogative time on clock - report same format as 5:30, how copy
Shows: 5:02
